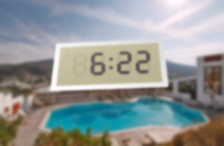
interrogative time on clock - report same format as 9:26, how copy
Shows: 6:22
